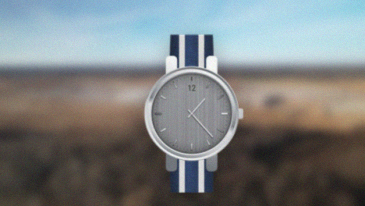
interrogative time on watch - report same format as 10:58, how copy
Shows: 1:23
